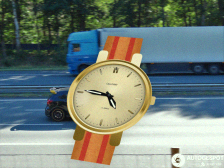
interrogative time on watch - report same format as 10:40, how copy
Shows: 4:46
